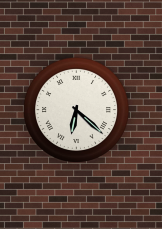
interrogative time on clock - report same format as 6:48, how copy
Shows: 6:22
